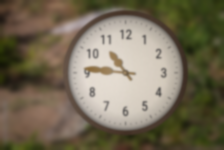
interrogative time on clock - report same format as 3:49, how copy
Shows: 10:46
